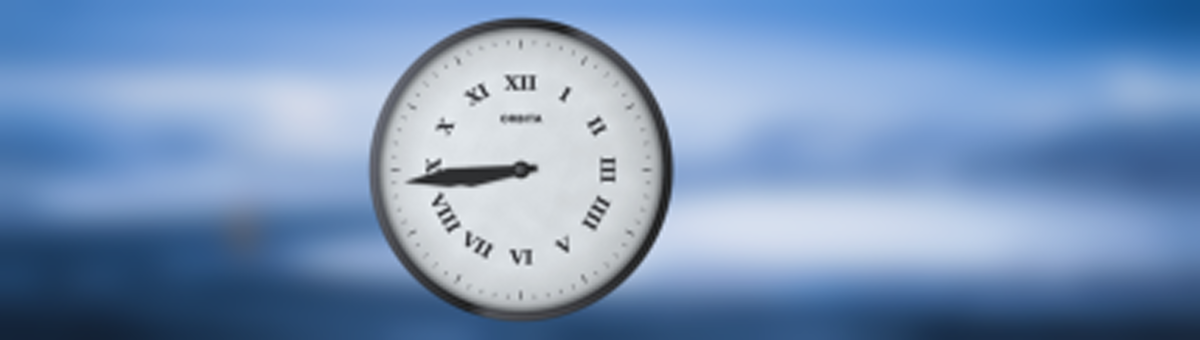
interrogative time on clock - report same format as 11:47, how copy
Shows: 8:44
